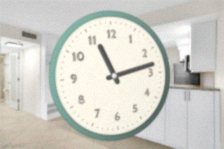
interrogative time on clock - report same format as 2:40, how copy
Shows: 11:13
